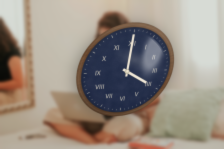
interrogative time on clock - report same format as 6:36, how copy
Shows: 4:00
